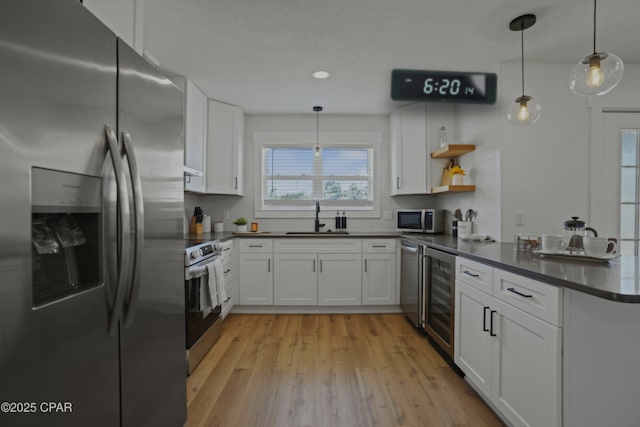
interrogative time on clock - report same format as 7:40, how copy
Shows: 6:20
